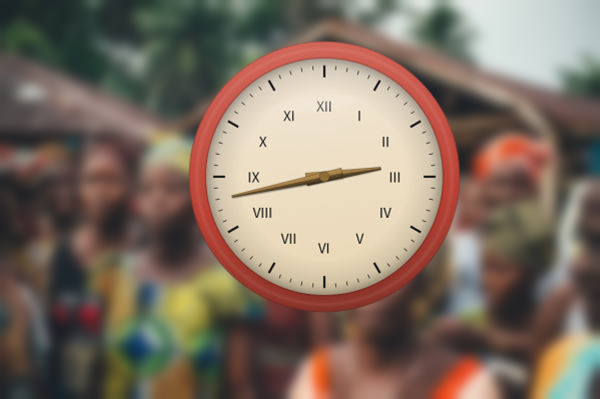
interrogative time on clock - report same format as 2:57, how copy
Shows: 2:43
